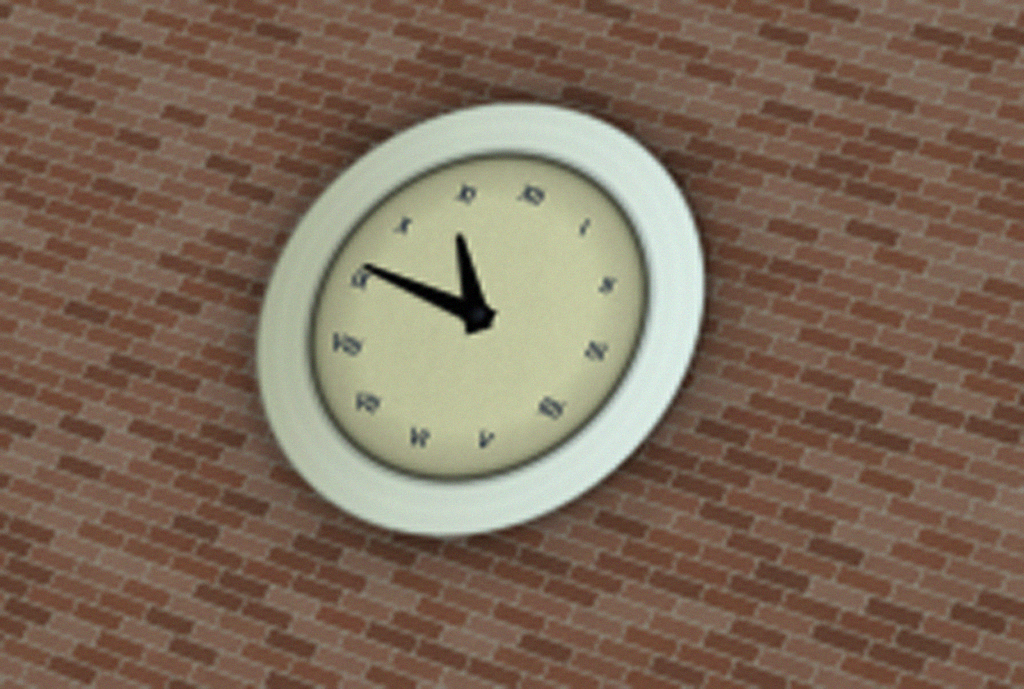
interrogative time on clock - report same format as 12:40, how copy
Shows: 10:46
